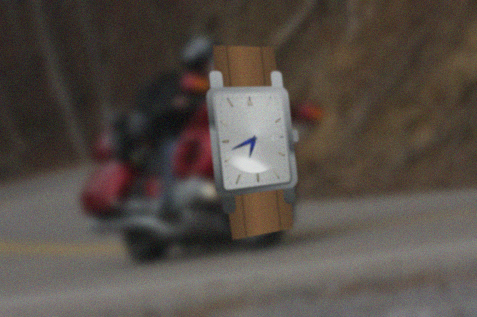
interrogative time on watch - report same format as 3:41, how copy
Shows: 6:42
